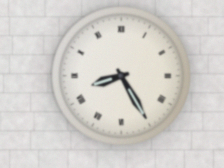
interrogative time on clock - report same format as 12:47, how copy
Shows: 8:25
